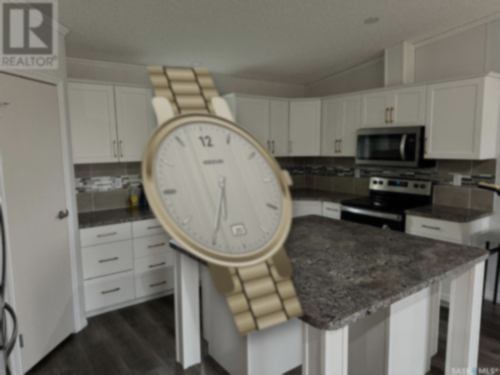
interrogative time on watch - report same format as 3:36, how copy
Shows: 6:35
